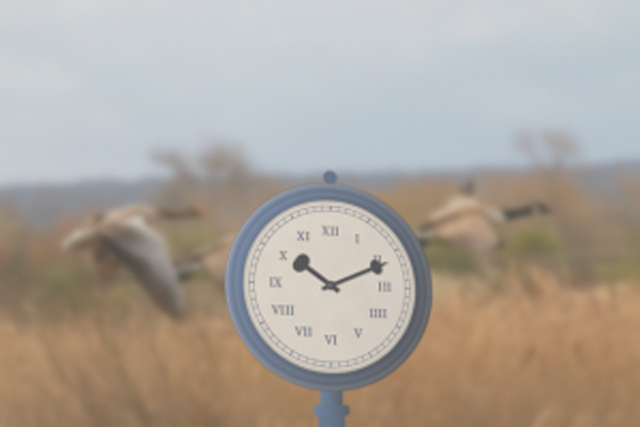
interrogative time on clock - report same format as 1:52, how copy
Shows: 10:11
